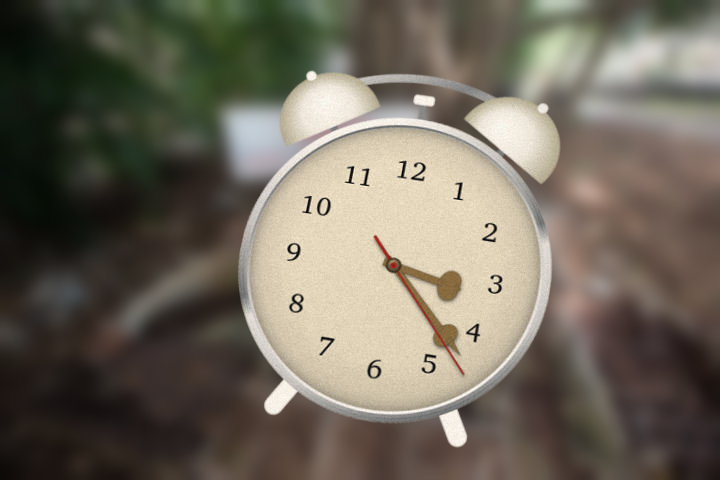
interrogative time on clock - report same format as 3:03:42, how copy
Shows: 3:22:23
